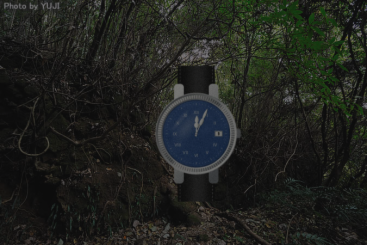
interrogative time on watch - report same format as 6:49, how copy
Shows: 12:04
